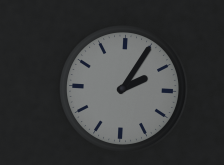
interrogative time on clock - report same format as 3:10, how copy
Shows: 2:05
